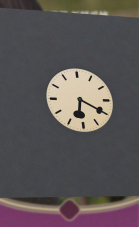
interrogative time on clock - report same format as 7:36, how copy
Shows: 6:20
